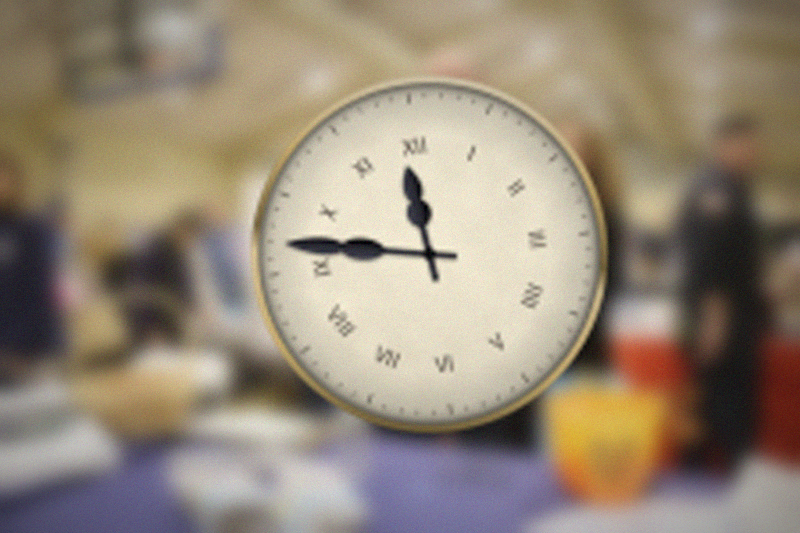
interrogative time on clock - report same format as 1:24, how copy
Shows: 11:47
